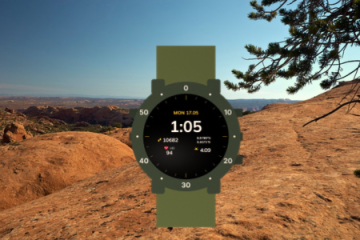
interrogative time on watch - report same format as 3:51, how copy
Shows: 1:05
